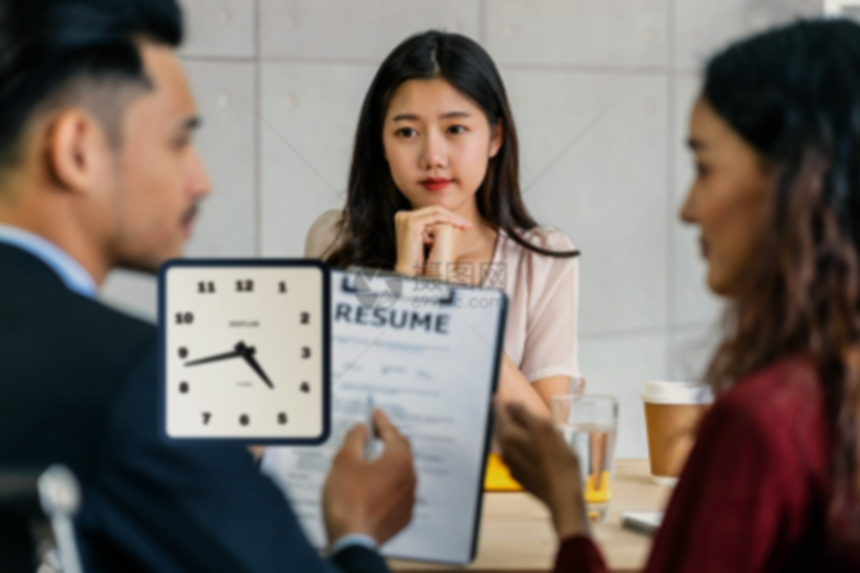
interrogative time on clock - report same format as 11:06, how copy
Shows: 4:43
